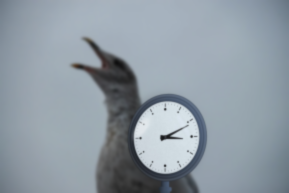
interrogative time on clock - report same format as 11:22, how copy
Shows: 3:11
